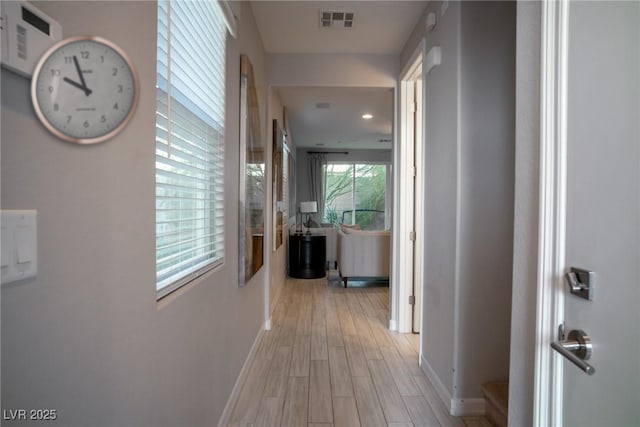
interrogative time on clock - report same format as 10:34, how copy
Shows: 9:57
